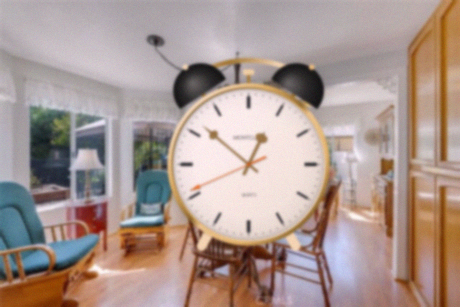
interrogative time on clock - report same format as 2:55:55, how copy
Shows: 12:51:41
